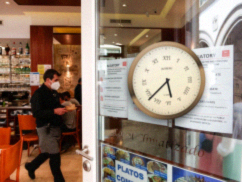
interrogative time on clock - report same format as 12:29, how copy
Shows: 5:38
